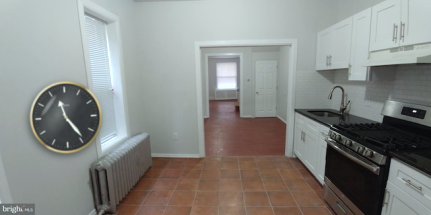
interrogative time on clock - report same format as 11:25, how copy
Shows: 11:24
